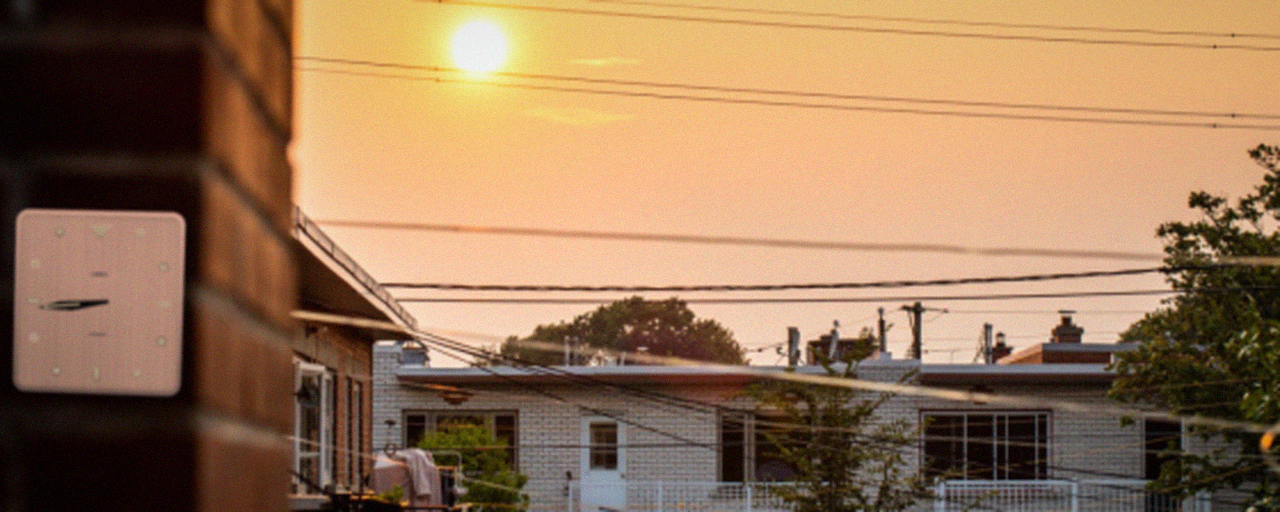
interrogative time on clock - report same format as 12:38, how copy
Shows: 8:44
